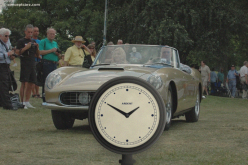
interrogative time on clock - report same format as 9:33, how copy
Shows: 1:50
